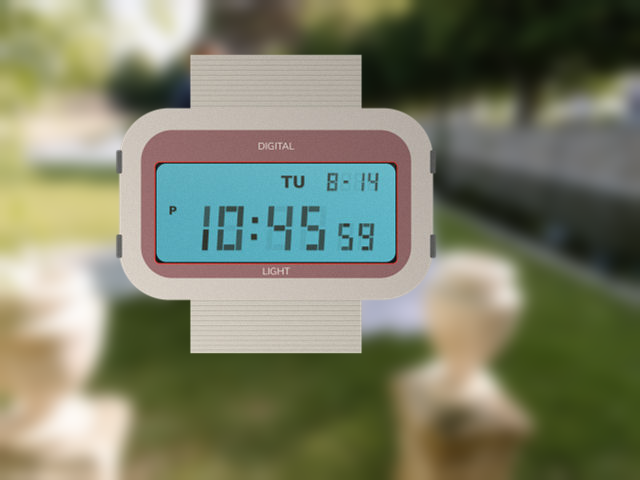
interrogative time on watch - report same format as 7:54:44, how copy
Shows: 10:45:59
